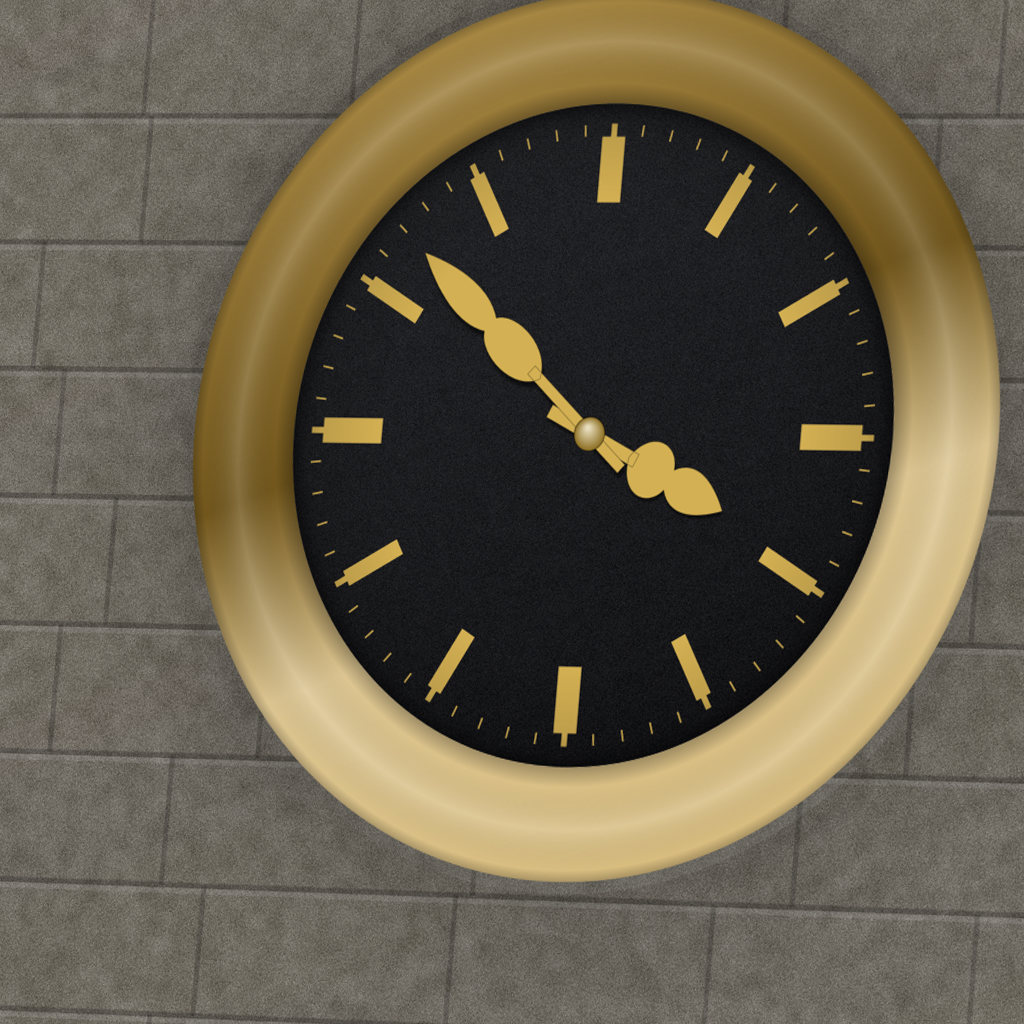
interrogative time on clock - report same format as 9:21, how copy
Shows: 3:52
